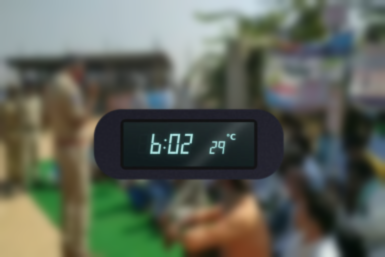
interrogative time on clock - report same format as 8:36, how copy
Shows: 6:02
